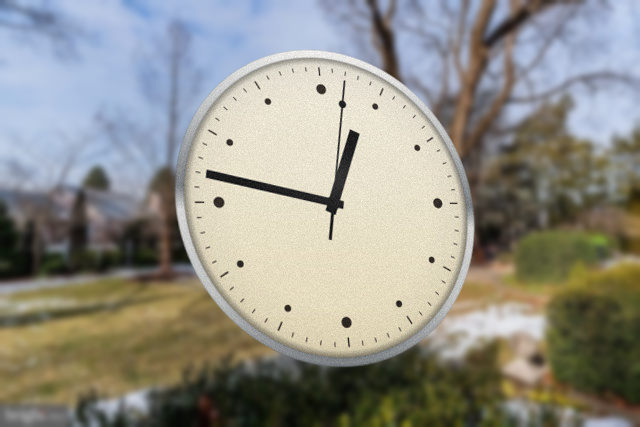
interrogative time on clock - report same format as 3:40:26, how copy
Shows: 12:47:02
